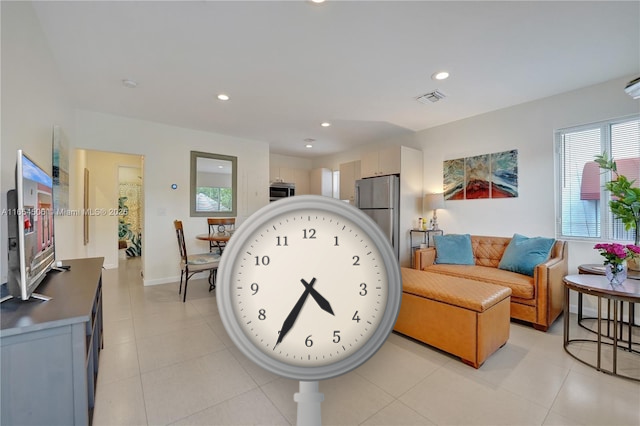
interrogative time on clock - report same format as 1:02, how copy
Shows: 4:35
